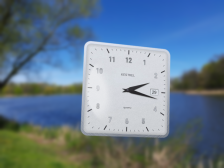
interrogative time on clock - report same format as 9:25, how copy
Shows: 2:17
